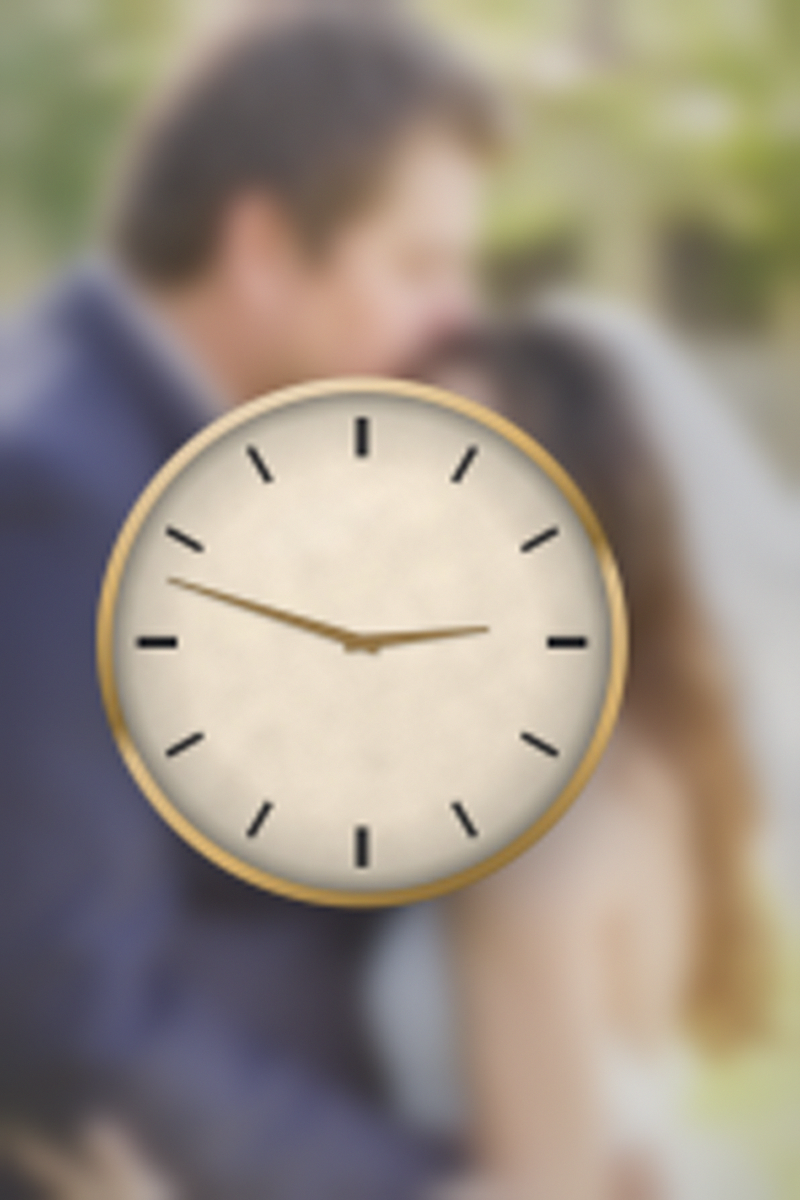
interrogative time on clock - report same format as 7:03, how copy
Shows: 2:48
